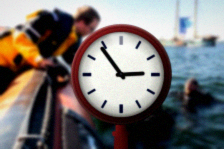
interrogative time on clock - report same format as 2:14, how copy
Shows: 2:54
